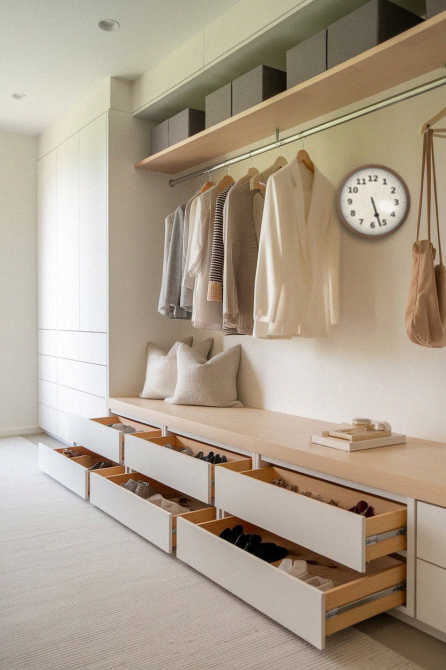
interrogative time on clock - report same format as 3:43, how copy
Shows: 5:27
